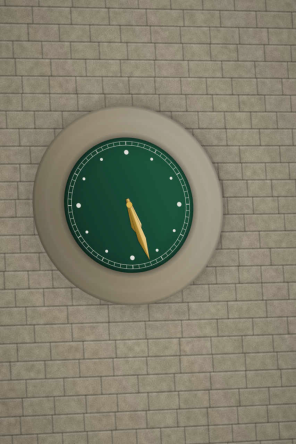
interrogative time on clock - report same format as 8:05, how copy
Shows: 5:27
